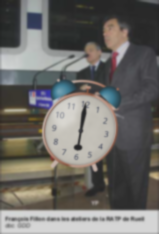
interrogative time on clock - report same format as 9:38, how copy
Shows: 6:00
